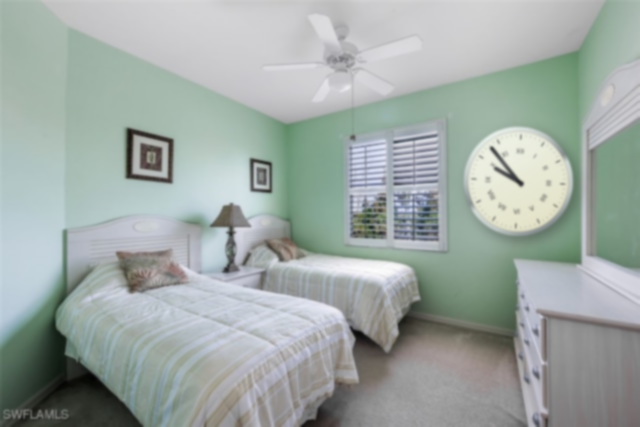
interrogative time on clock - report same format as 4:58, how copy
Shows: 9:53
